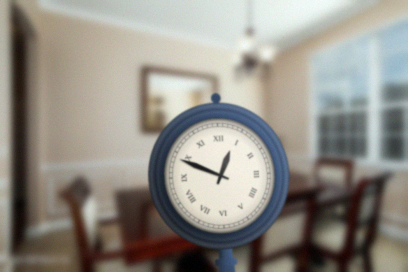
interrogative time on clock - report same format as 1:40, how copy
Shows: 12:49
